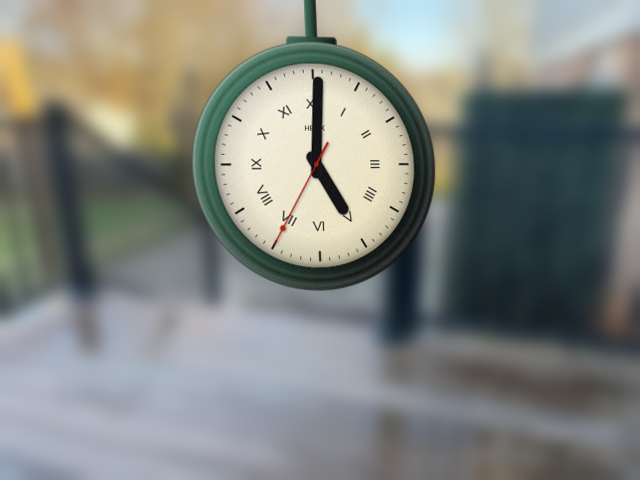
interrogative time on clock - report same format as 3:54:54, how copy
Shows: 5:00:35
